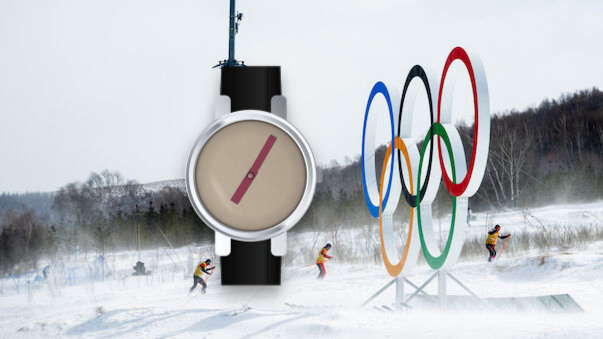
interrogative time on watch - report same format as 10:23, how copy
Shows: 7:05
